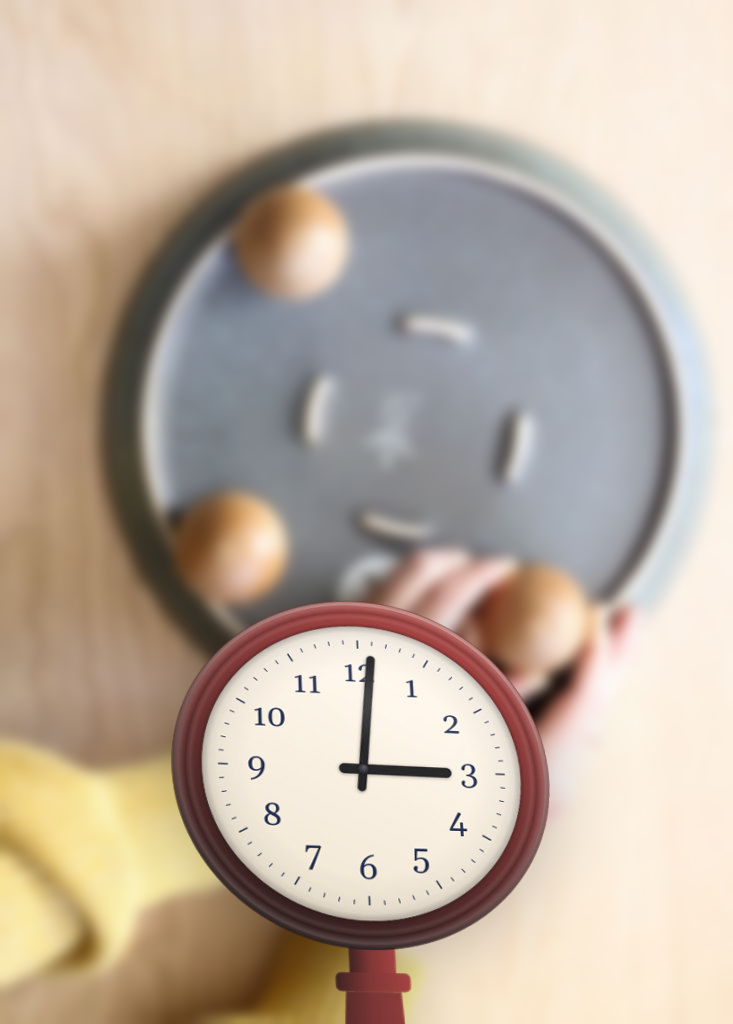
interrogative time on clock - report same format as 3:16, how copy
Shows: 3:01
